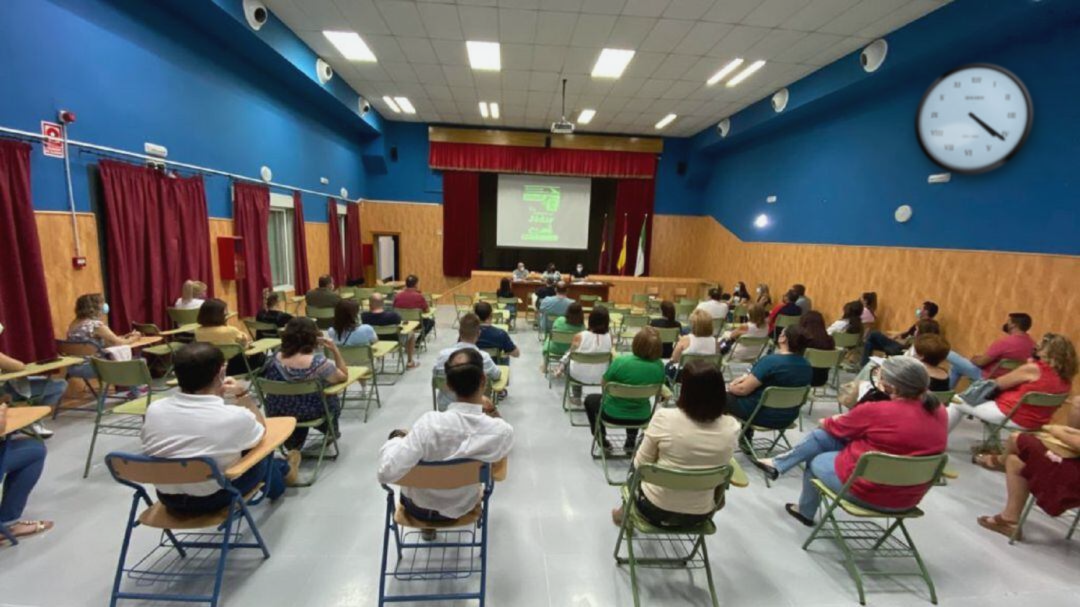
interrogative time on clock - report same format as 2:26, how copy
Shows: 4:21
